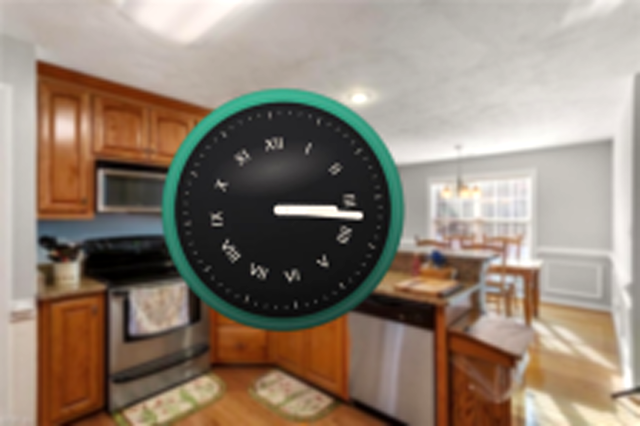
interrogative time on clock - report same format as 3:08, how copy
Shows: 3:17
